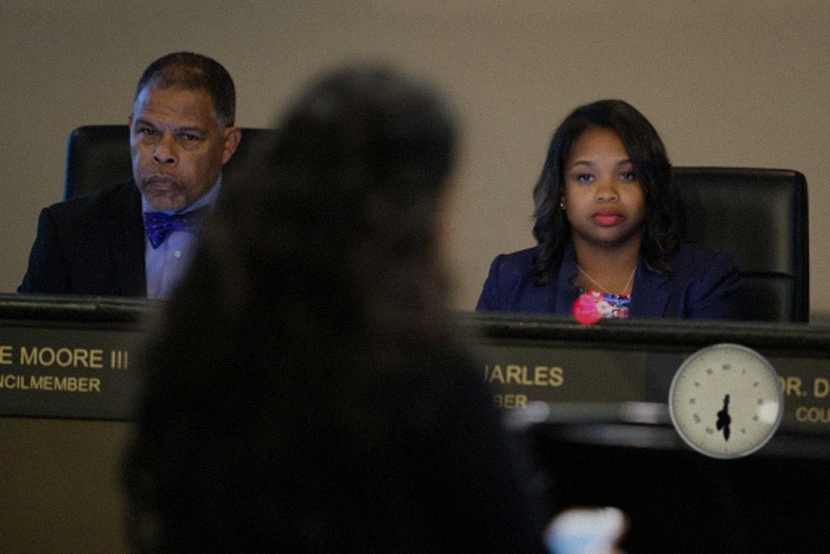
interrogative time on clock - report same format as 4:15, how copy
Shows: 6:30
